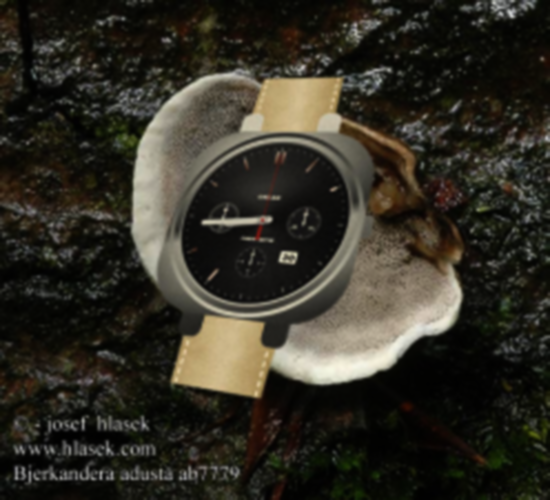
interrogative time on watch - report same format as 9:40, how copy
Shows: 8:44
